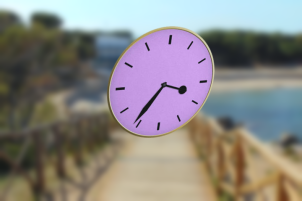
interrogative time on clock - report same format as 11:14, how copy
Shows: 3:36
